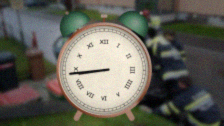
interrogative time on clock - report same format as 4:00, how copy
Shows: 8:44
